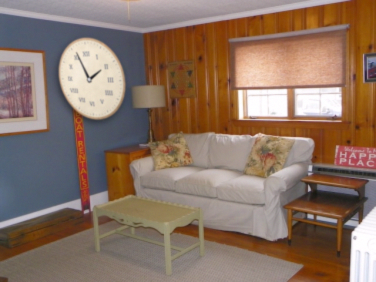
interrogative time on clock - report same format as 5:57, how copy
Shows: 1:56
